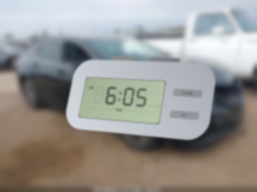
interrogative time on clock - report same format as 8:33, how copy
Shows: 6:05
